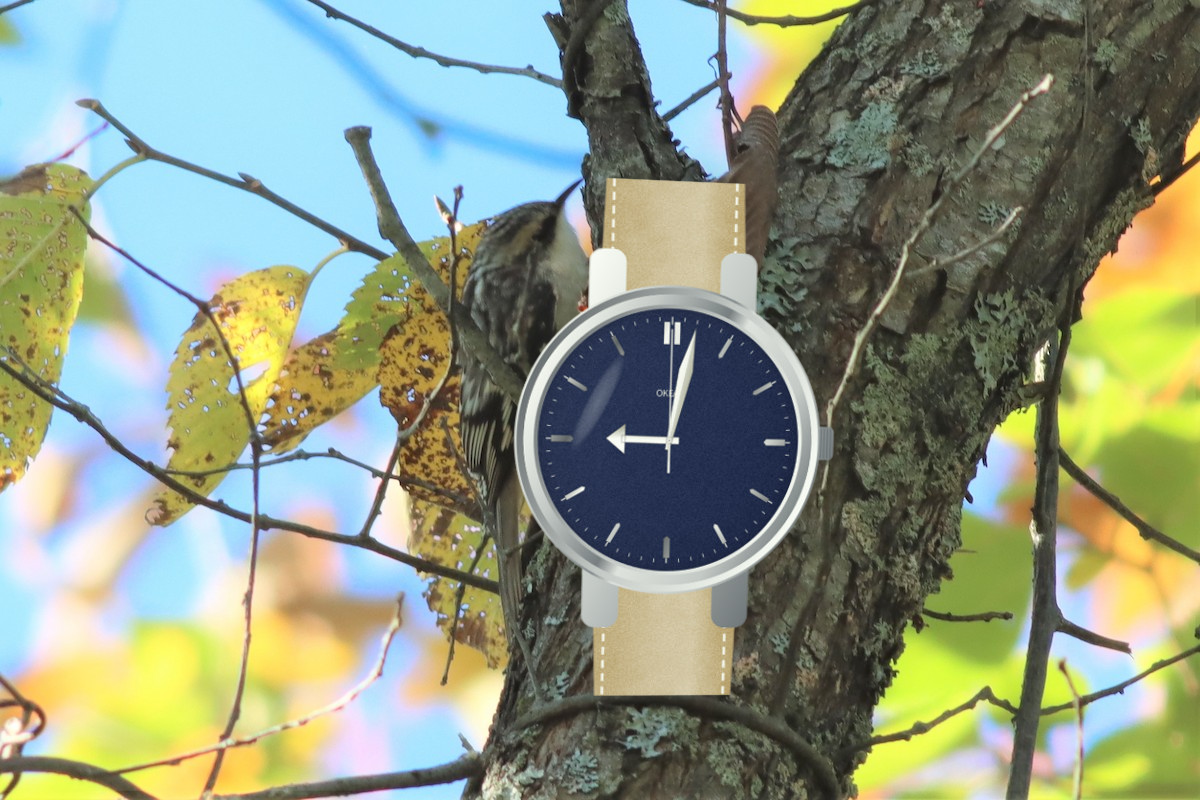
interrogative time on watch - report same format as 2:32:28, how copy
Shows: 9:02:00
